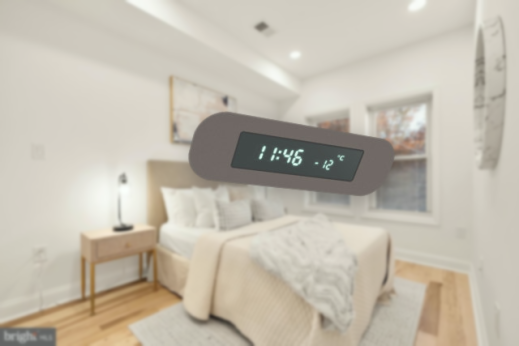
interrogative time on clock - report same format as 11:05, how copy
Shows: 11:46
